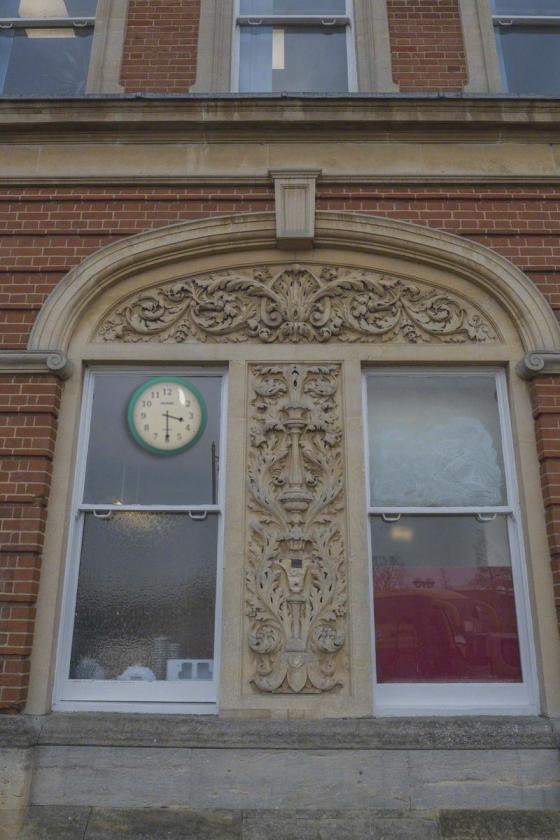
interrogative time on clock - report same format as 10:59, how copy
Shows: 3:30
